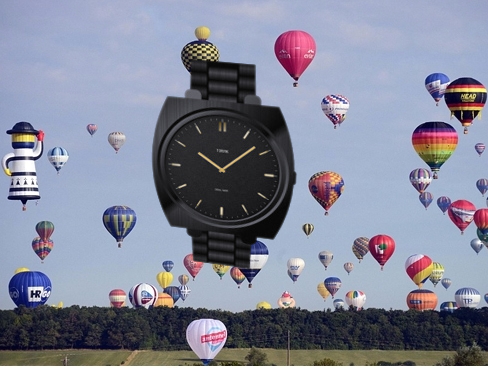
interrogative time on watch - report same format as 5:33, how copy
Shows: 10:08
